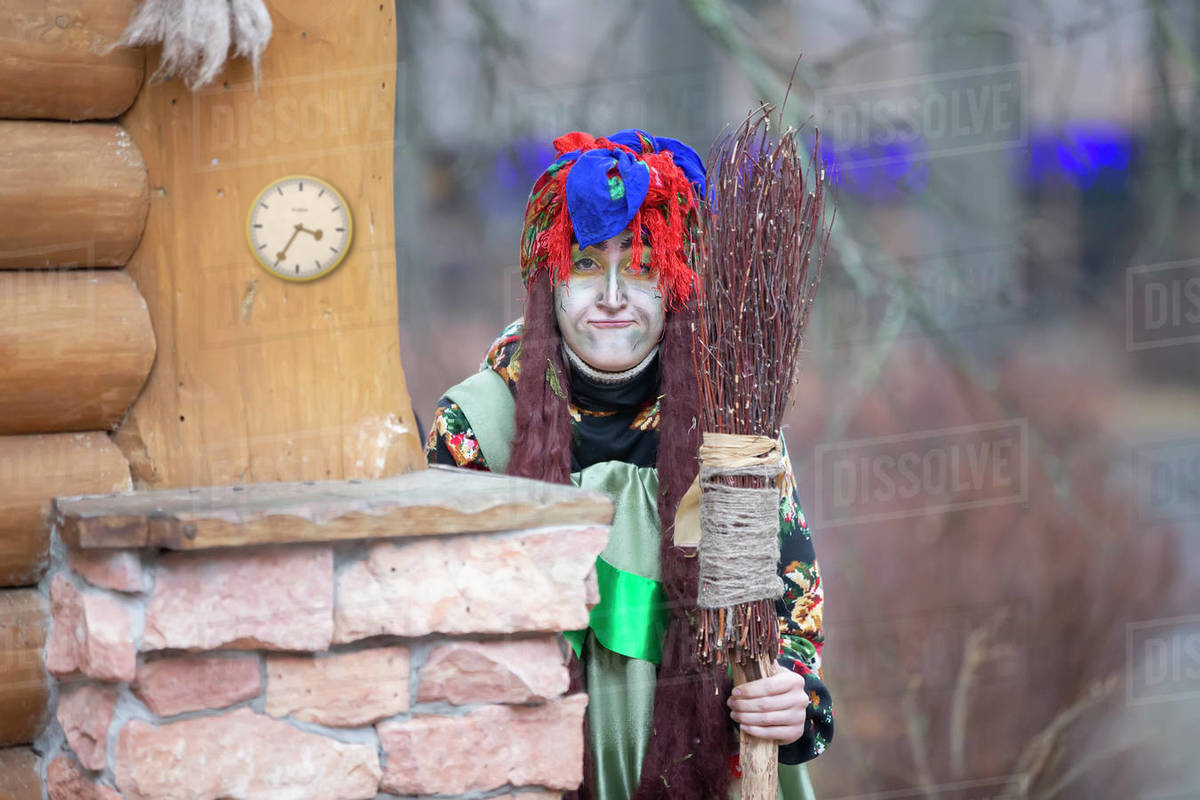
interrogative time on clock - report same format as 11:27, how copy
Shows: 3:35
